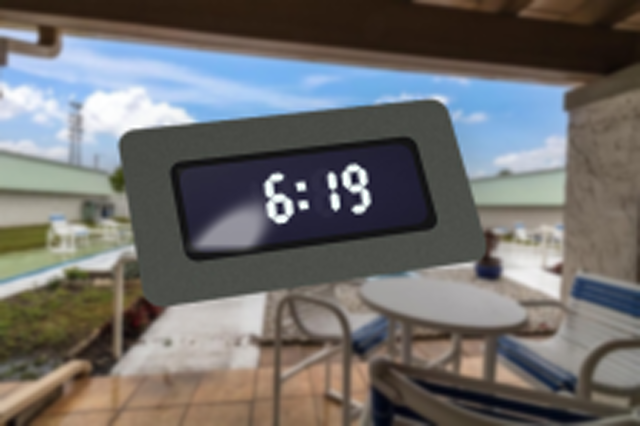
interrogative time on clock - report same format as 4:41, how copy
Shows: 6:19
